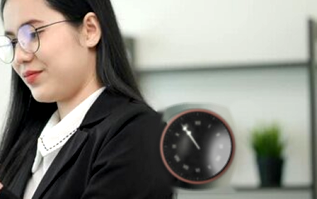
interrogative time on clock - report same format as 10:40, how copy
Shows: 10:54
